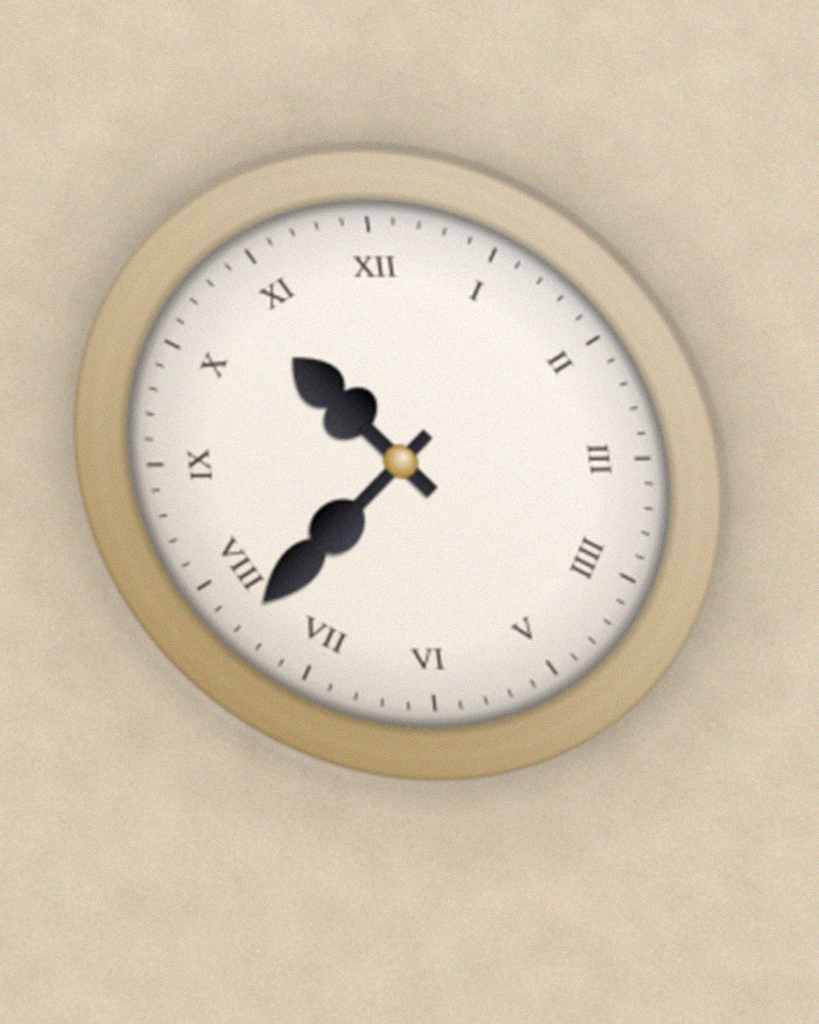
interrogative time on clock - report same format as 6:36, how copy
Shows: 10:38
